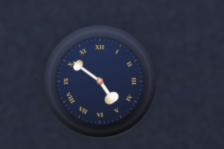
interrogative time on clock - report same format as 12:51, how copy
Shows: 4:51
